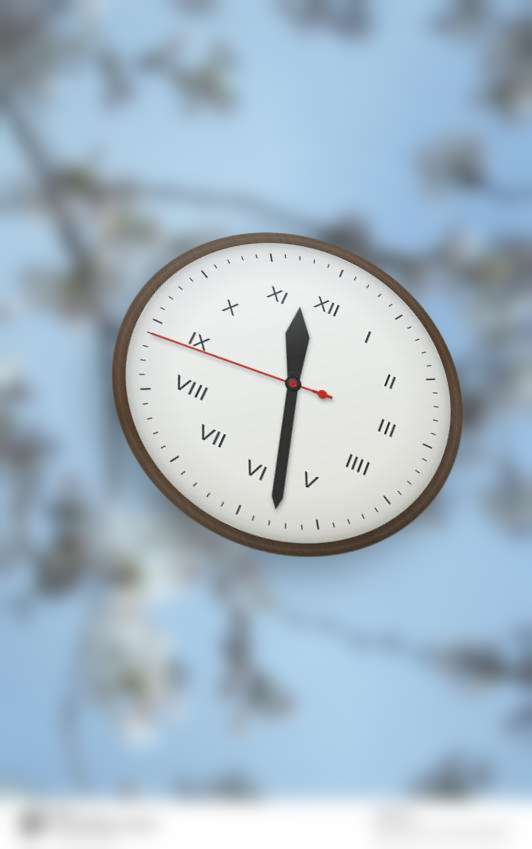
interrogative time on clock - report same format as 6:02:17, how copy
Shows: 11:27:44
